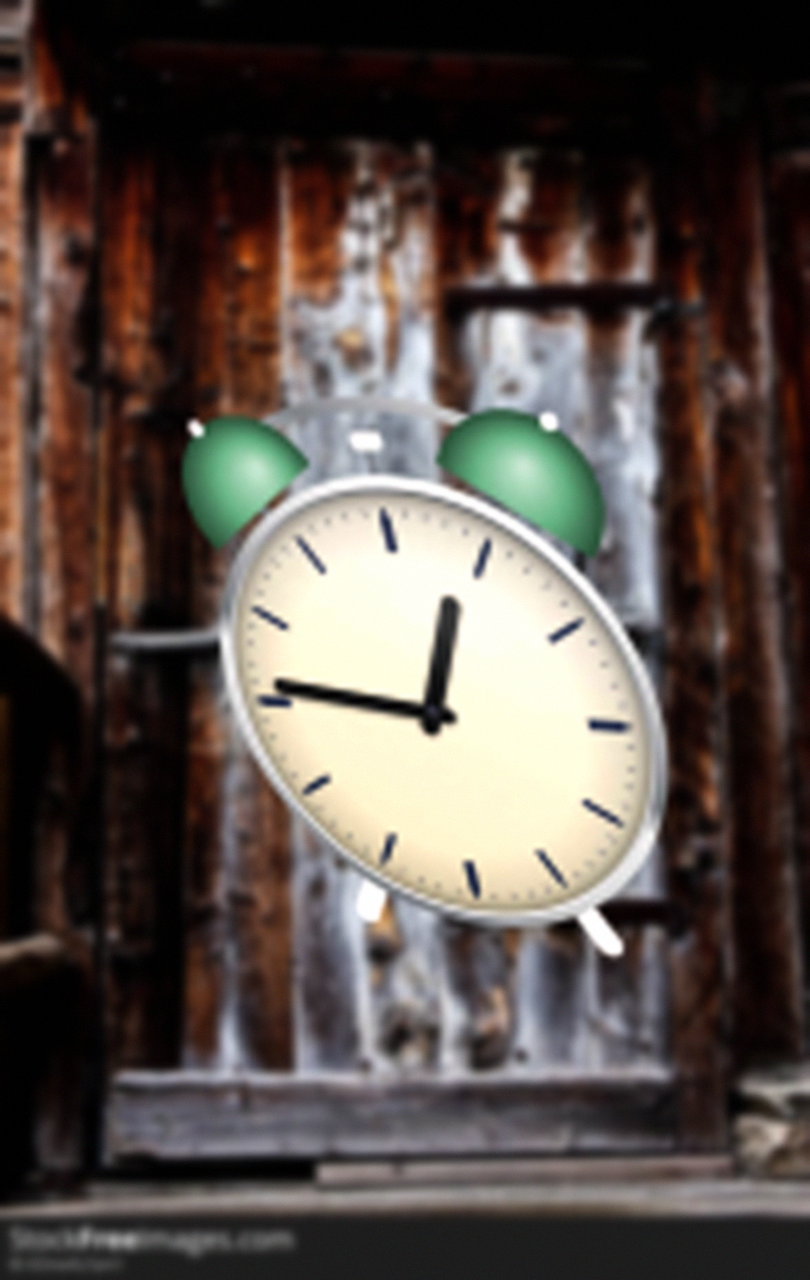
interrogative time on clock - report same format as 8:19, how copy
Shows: 12:46
